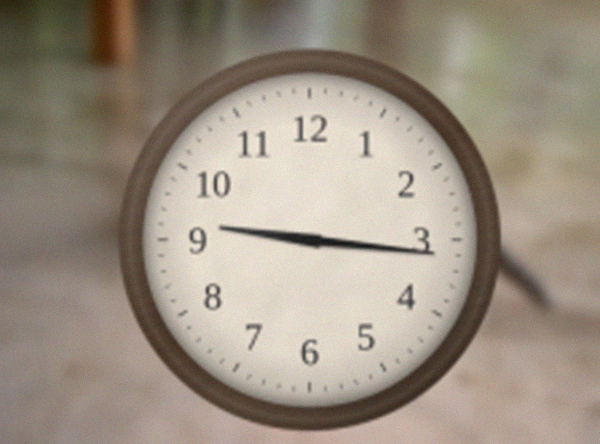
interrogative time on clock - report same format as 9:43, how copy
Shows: 9:16
